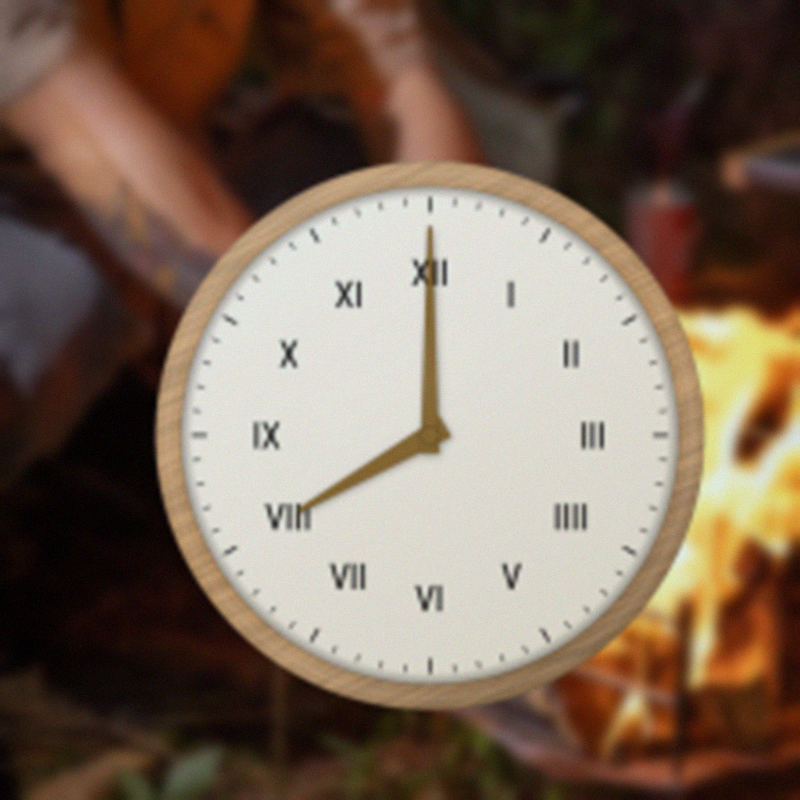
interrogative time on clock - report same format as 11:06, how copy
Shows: 8:00
